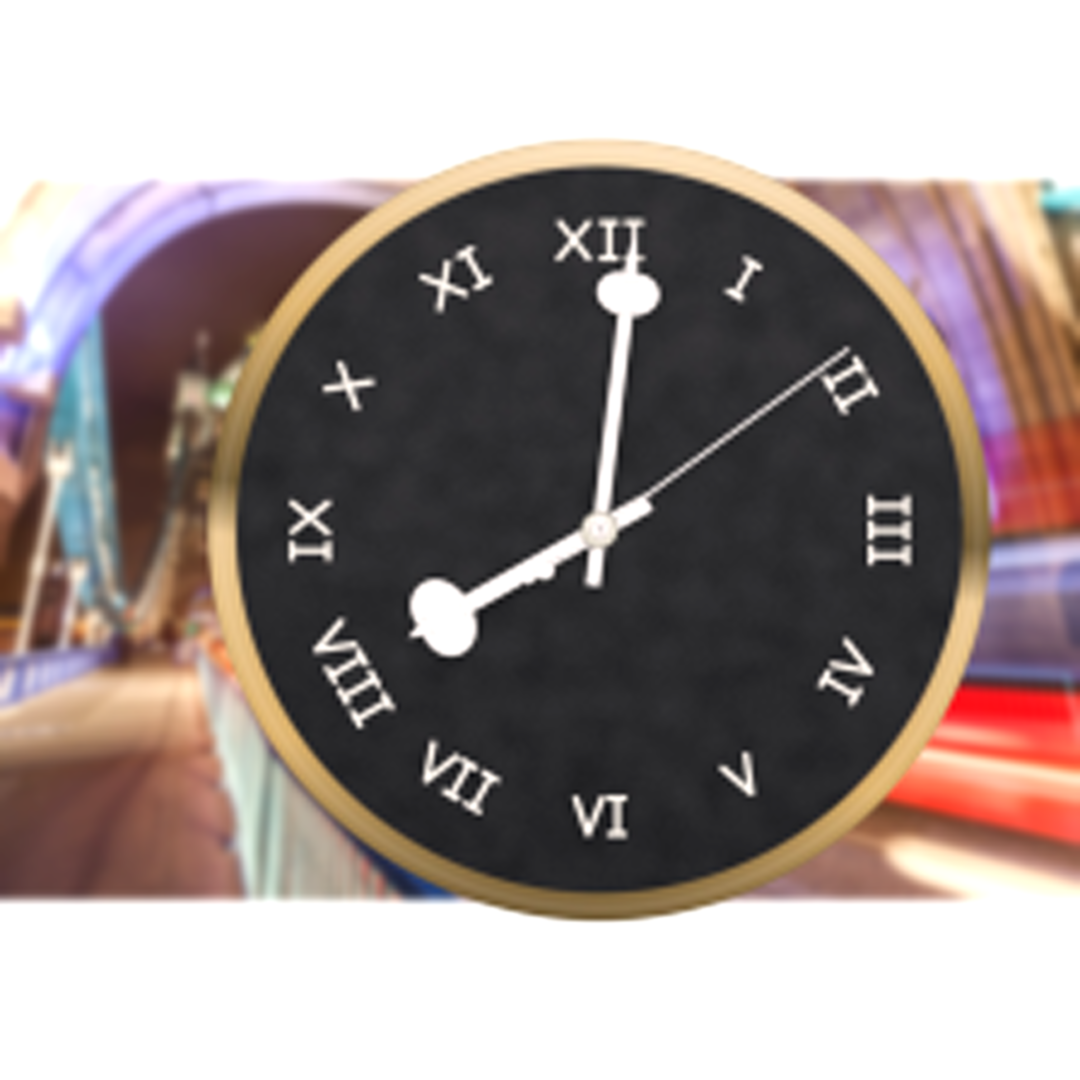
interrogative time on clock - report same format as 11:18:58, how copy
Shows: 8:01:09
